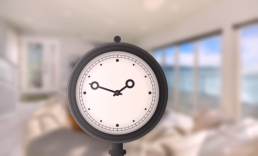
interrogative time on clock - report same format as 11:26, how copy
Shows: 1:48
